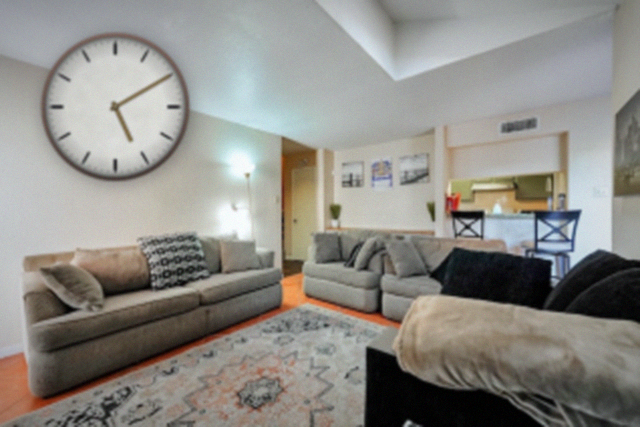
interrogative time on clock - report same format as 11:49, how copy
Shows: 5:10
